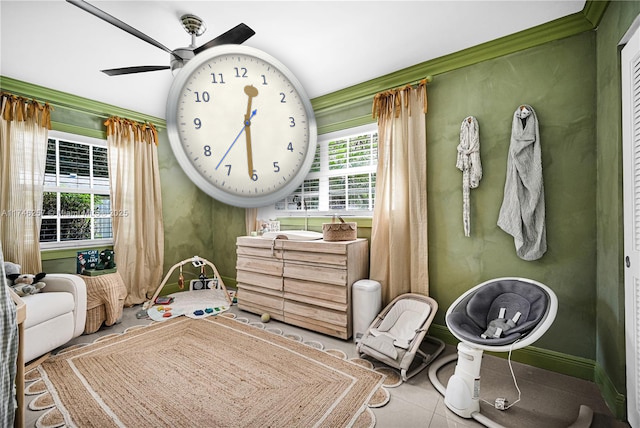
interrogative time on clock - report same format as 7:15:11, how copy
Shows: 12:30:37
